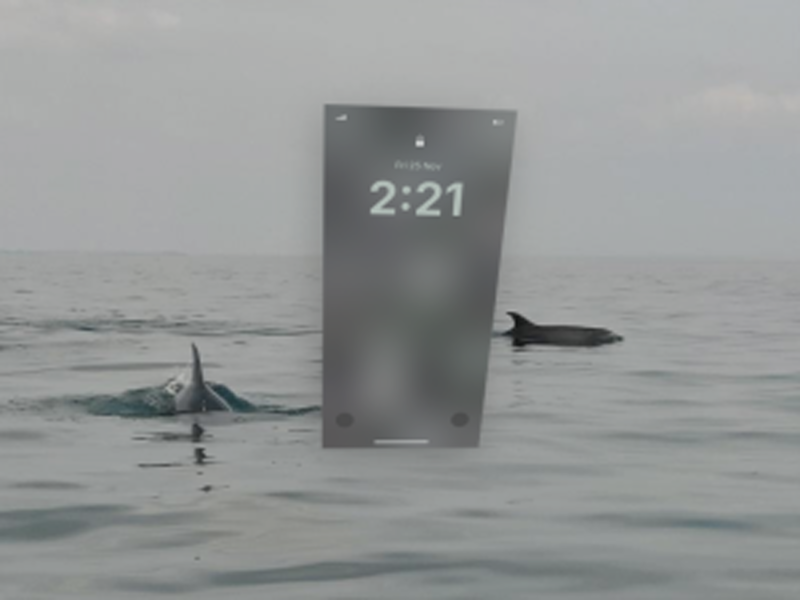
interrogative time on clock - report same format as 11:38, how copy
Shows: 2:21
